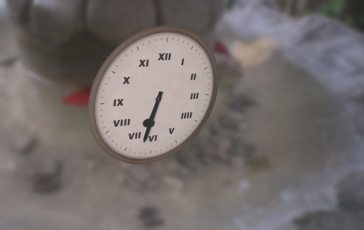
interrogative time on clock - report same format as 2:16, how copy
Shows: 6:32
